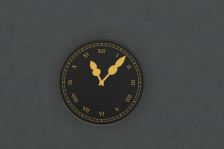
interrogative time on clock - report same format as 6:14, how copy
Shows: 11:07
